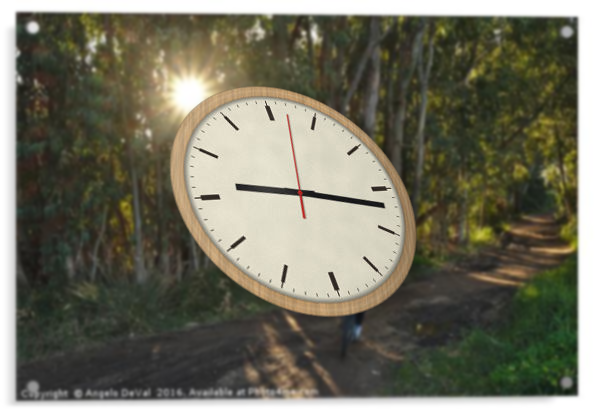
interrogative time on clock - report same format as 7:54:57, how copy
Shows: 9:17:02
